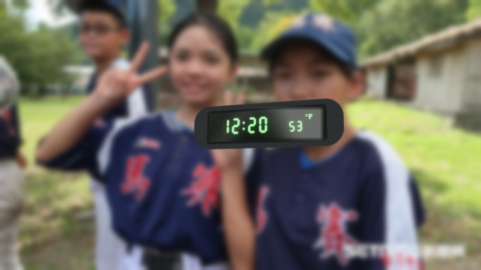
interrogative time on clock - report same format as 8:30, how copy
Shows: 12:20
